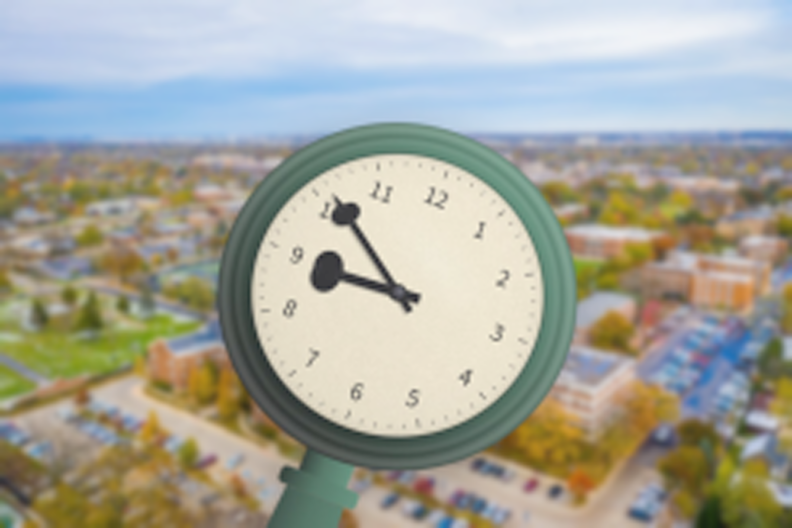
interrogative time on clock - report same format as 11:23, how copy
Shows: 8:51
